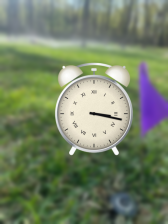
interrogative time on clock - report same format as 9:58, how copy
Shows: 3:17
